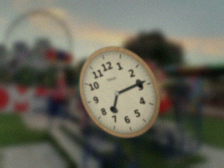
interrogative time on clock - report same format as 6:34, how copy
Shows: 7:14
